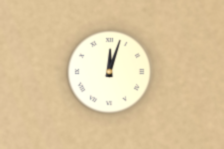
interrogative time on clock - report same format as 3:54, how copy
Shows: 12:03
